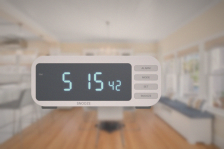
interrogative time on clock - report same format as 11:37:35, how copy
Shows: 5:15:42
